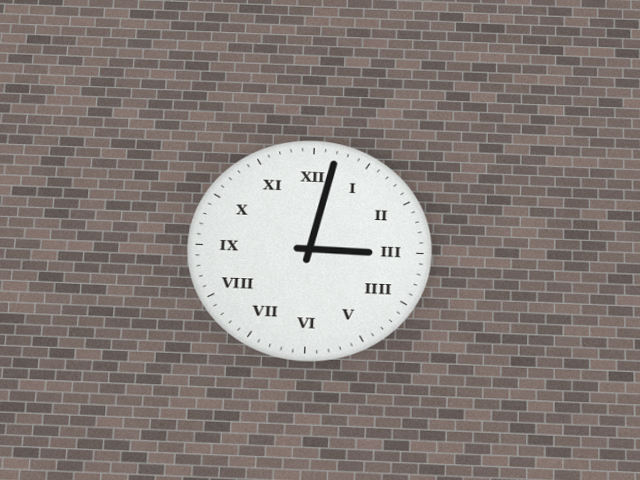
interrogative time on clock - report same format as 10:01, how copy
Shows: 3:02
